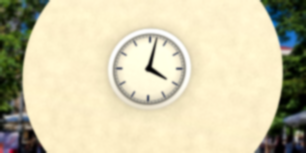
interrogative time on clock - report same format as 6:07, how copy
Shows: 4:02
